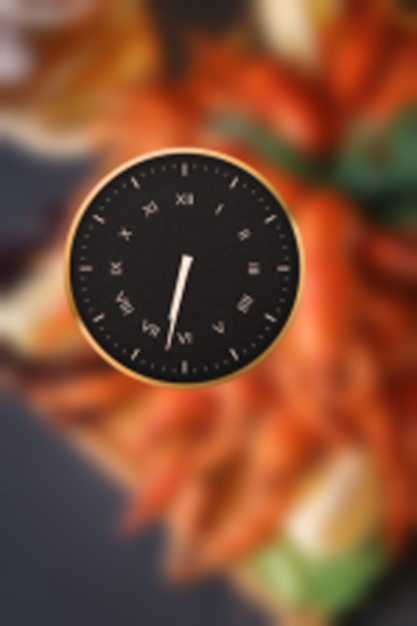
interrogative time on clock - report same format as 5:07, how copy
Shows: 6:32
